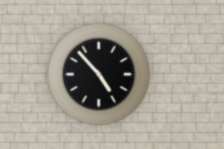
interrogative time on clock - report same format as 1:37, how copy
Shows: 4:53
